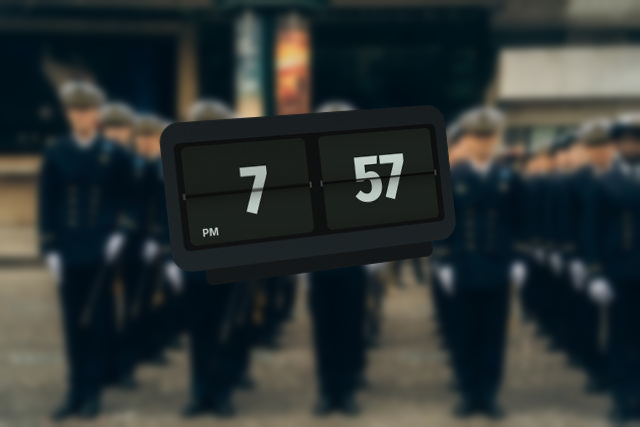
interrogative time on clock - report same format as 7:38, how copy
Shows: 7:57
